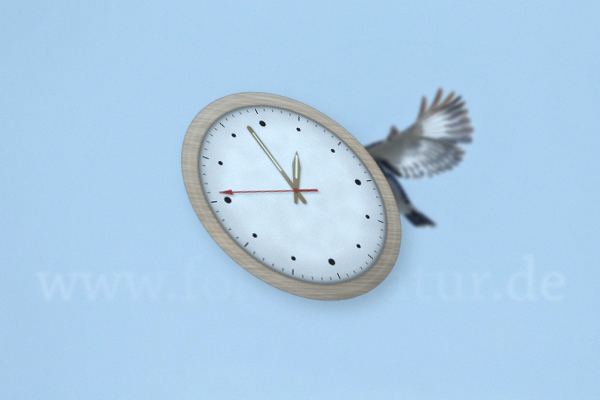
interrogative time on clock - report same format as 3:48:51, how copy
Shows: 12:57:46
